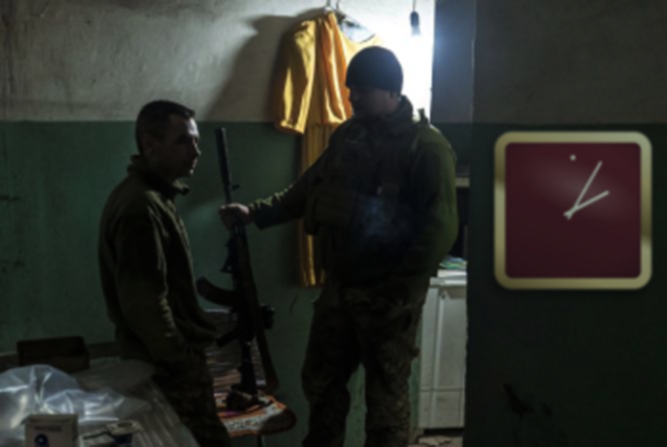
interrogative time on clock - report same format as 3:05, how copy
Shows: 2:05
